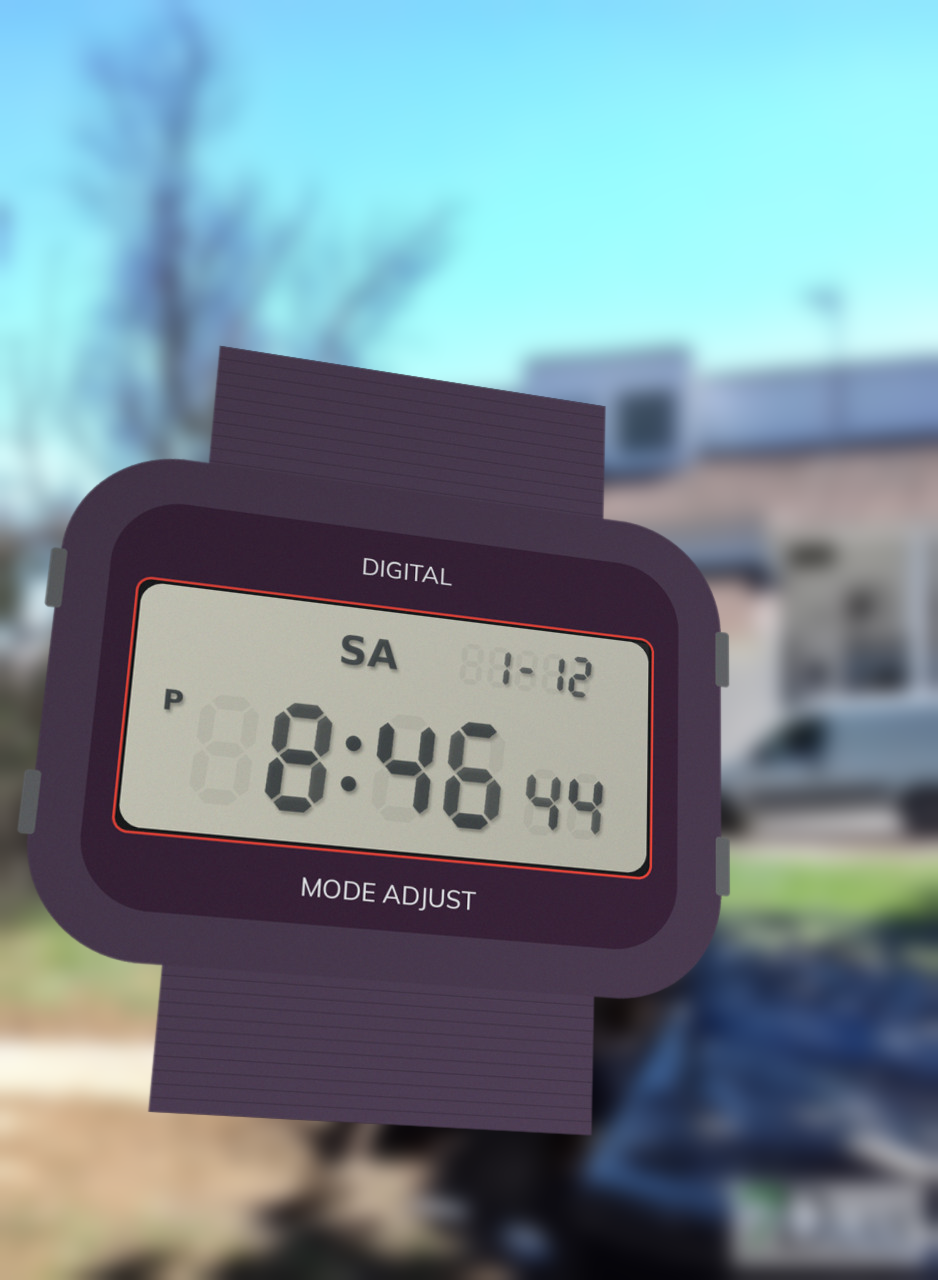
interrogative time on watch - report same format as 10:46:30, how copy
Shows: 8:46:44
